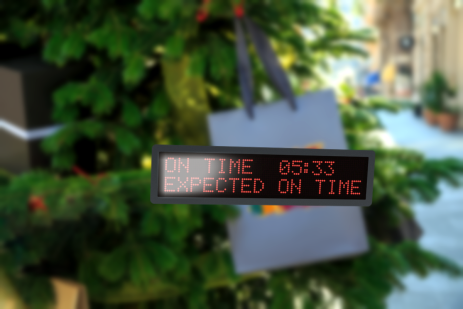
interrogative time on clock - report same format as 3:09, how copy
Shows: 5:33
